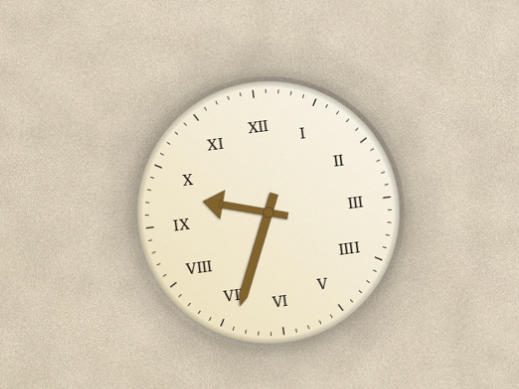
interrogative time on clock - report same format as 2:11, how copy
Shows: 9:34
